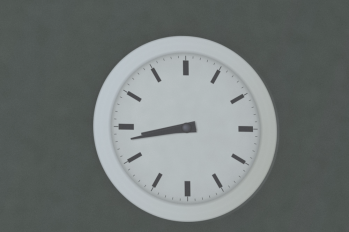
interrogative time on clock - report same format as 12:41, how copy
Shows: 8:43
